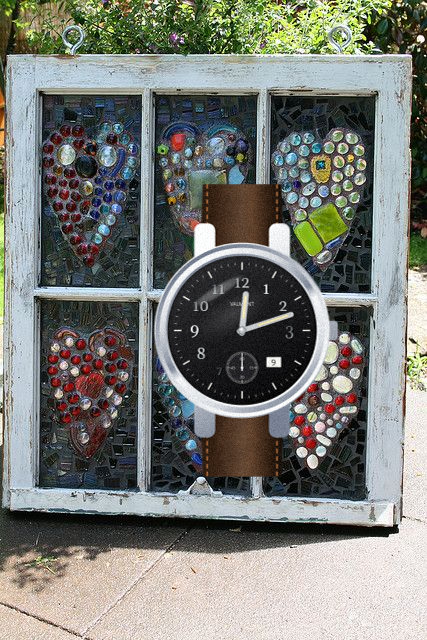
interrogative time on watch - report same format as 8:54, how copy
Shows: 12:12
